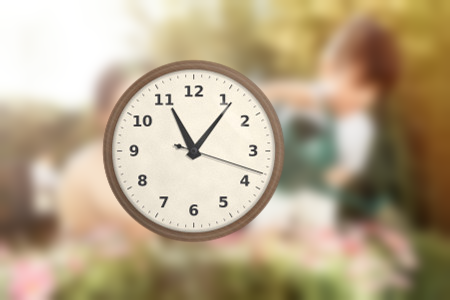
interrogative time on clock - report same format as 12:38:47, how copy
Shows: 11:06:18
